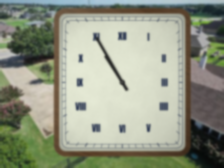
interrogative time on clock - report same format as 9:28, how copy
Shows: 10:55
